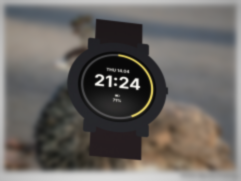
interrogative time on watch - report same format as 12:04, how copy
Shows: 21:24
